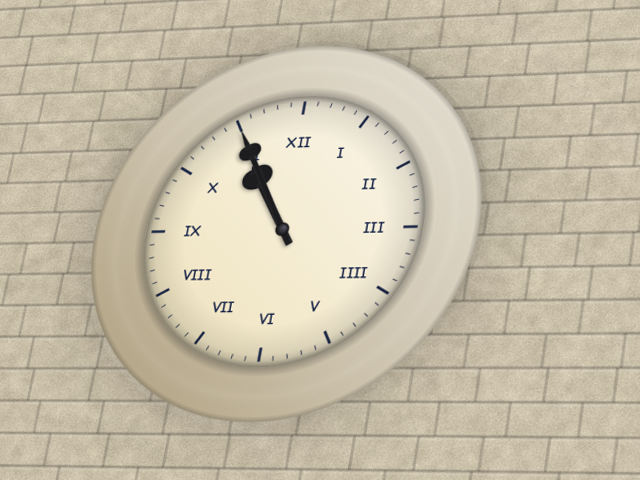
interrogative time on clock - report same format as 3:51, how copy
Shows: 10:55
